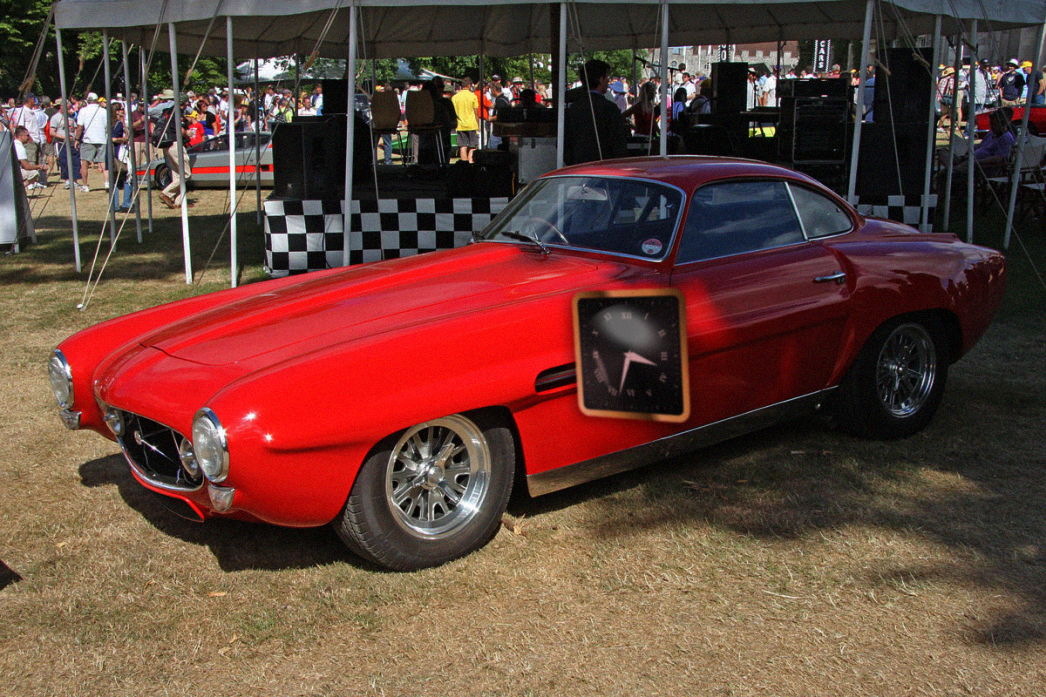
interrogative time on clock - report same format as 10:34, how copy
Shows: 3:33
